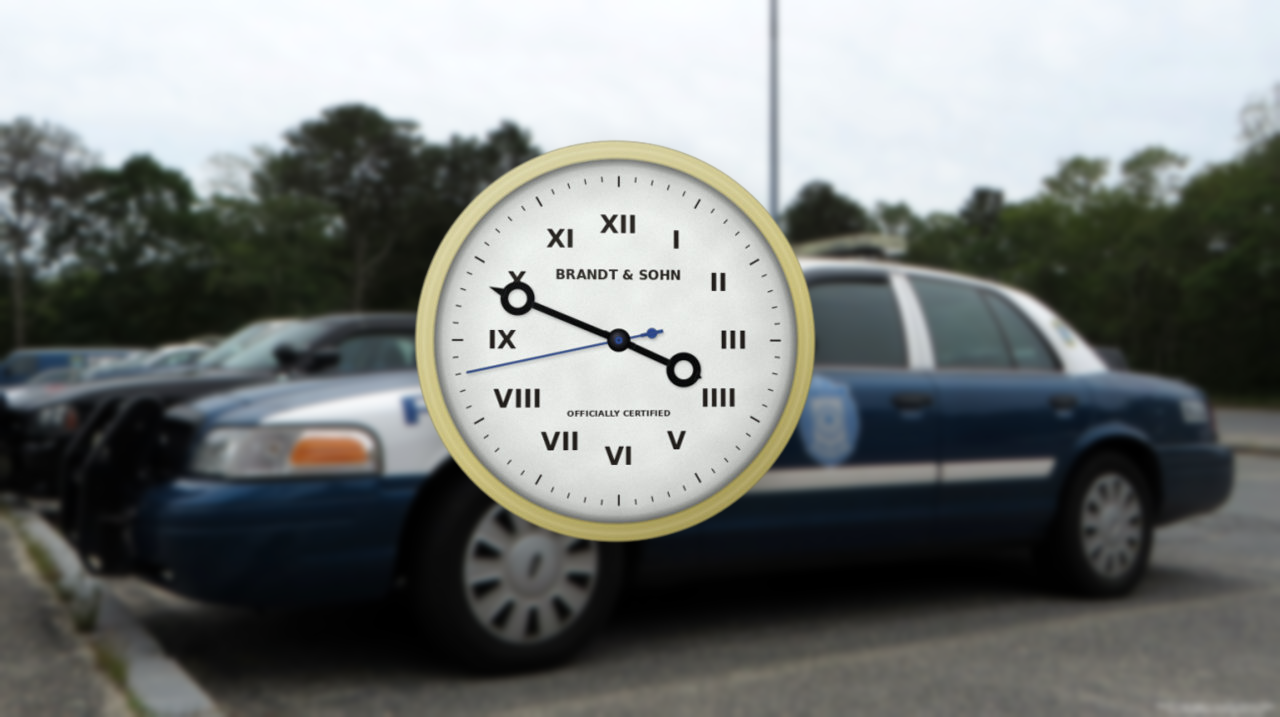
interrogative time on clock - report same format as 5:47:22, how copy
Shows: 3:48:43
